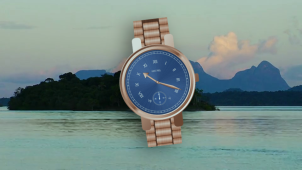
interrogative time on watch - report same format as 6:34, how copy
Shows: 10:19
